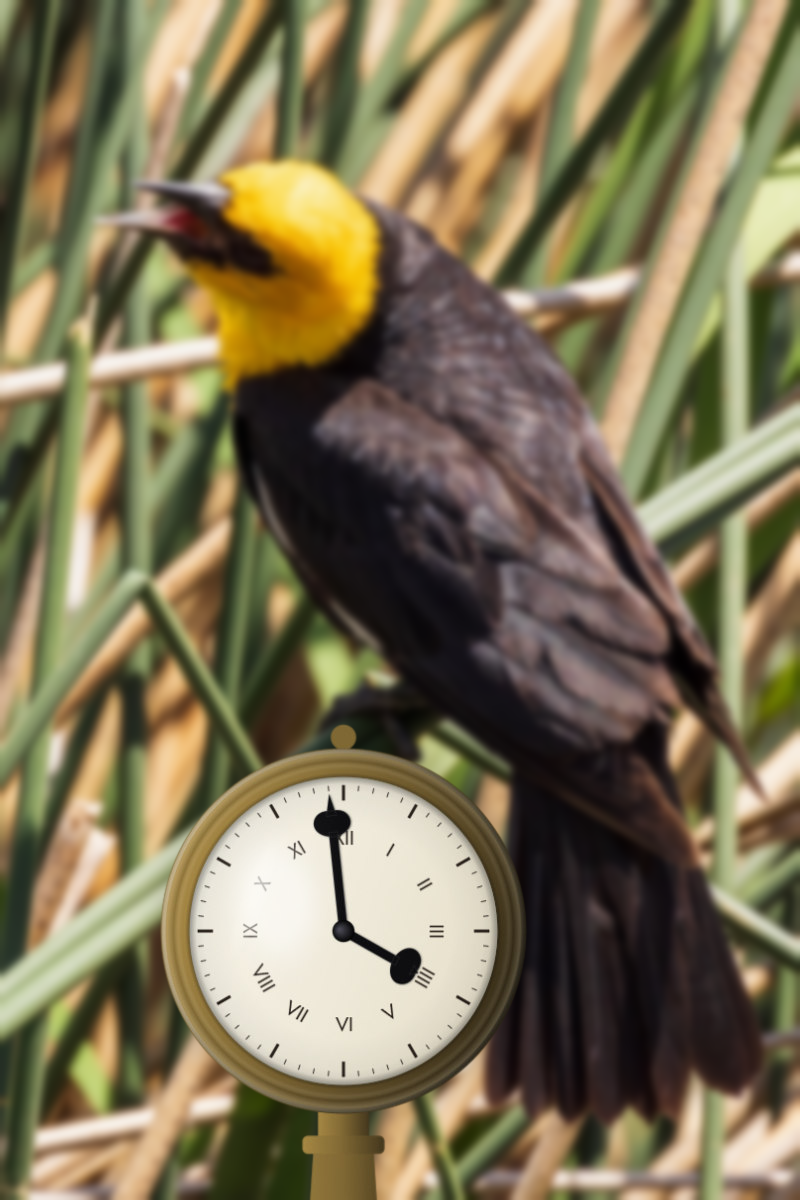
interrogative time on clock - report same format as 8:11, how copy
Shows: 3:59
